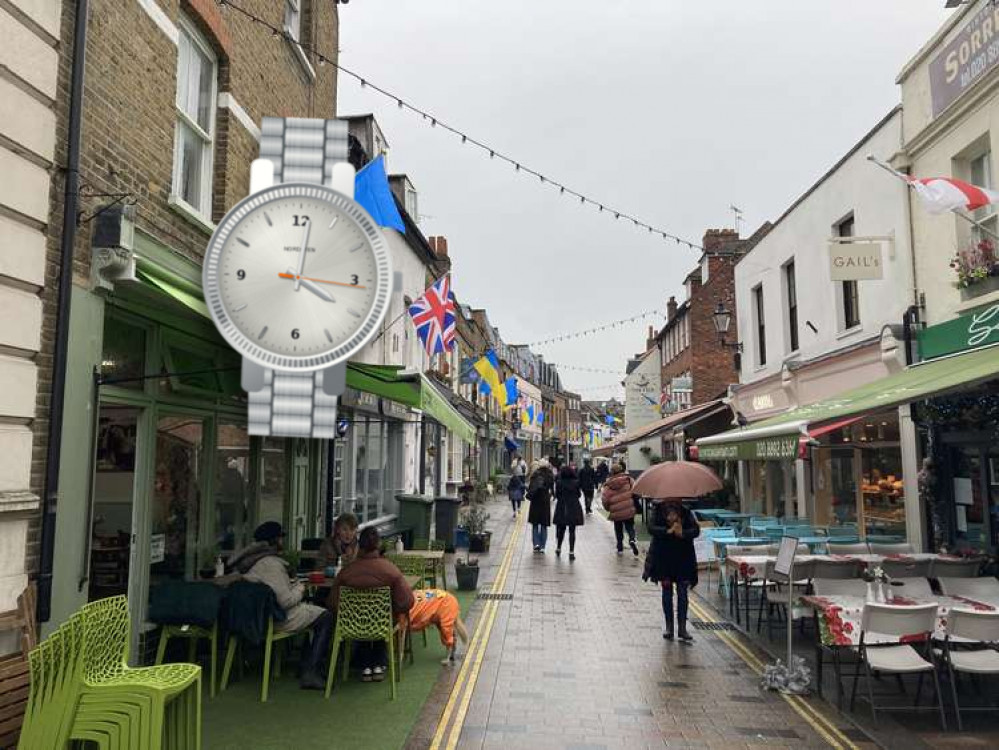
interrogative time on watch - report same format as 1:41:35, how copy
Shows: 4:01:16
